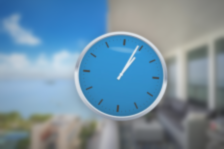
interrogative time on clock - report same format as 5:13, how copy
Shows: 1:04
